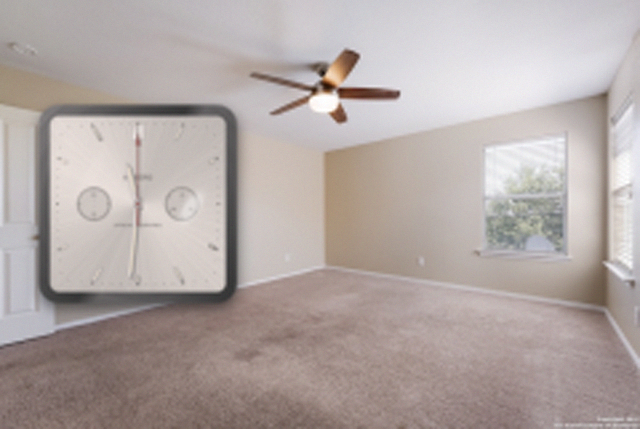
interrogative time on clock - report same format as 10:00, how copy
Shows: 11:31
